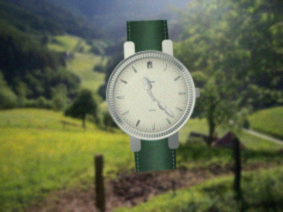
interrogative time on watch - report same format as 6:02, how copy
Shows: 11:23
